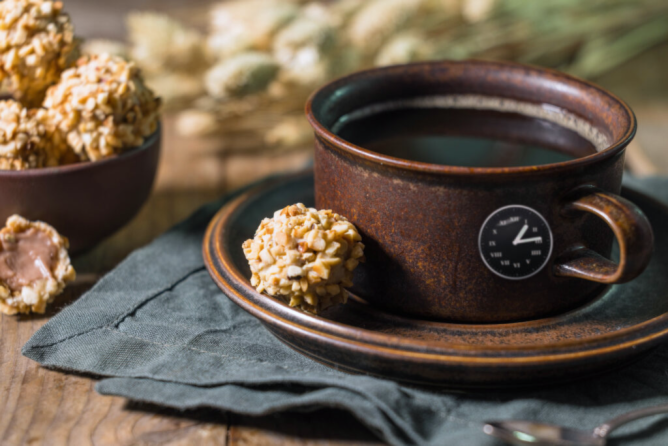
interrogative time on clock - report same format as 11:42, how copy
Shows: 1:14
